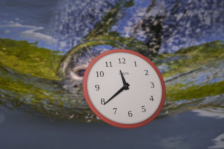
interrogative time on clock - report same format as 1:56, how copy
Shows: 11:39
